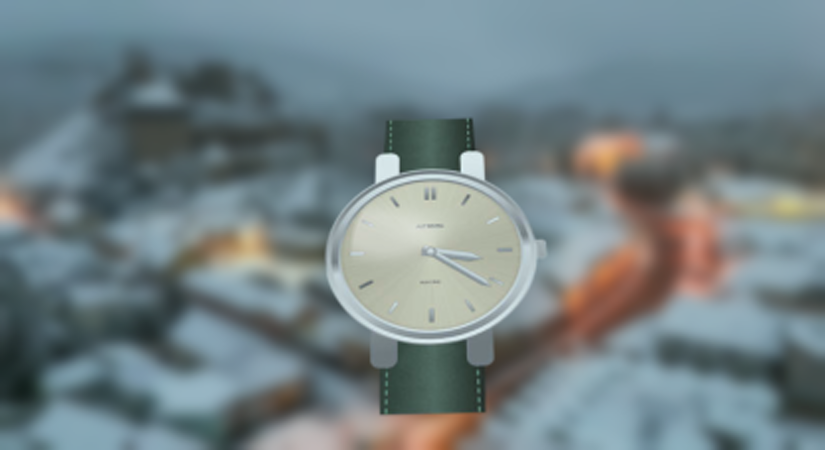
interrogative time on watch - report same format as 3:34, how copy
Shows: 3:21
